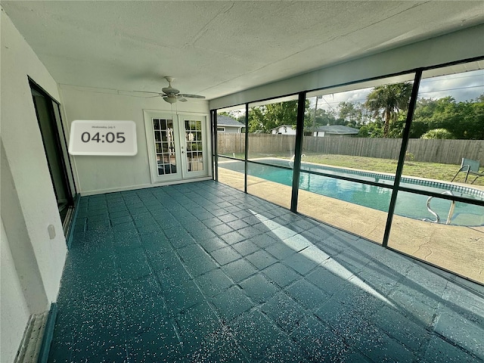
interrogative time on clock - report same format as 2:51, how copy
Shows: 4:05
